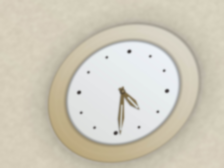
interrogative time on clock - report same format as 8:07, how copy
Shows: 4:29
